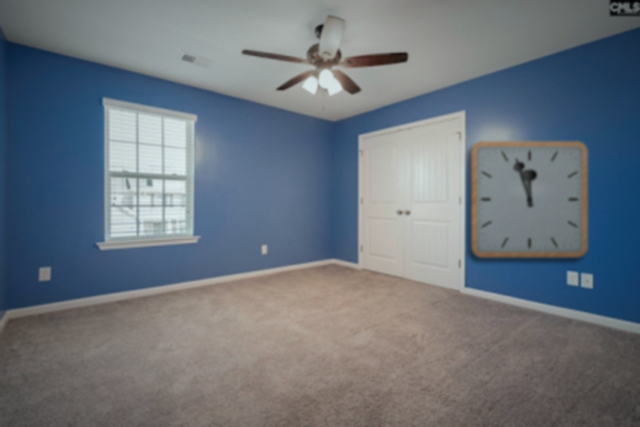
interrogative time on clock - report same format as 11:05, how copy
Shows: 11:57
